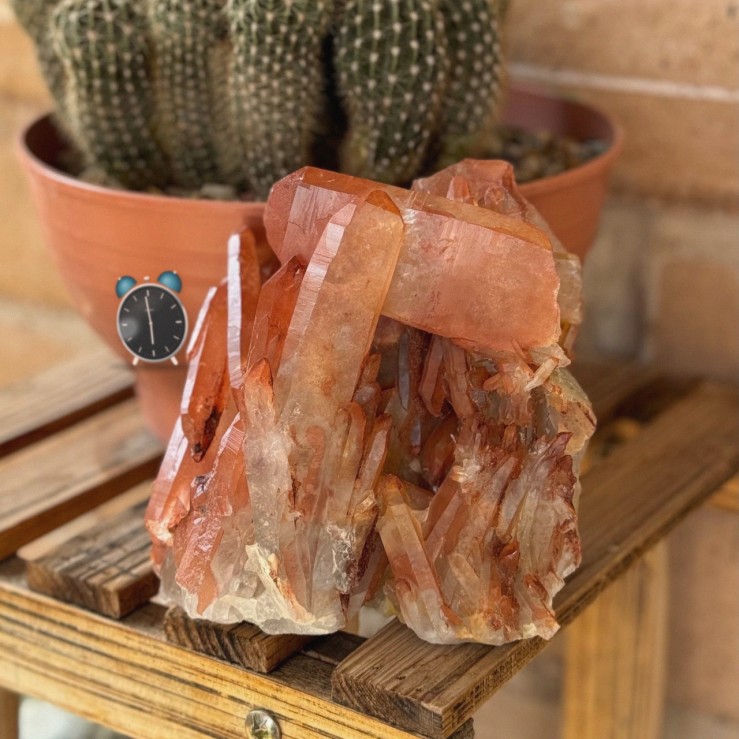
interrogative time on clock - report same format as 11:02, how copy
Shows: 5:59
